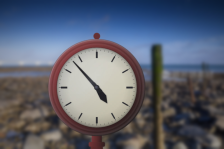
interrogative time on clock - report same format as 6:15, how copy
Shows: 4:53
